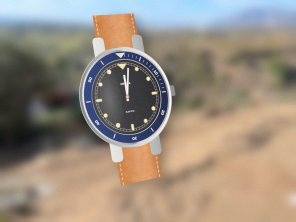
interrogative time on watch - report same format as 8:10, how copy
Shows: 12:02
